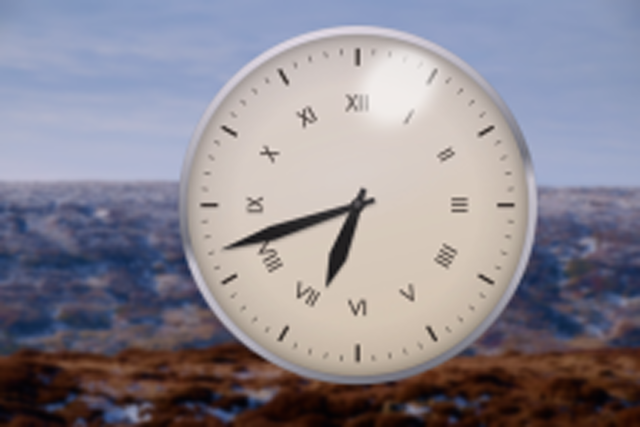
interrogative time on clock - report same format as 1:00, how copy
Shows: 6:42
